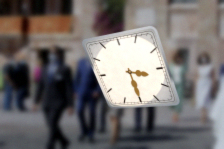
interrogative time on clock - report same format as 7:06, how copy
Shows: 3:30
